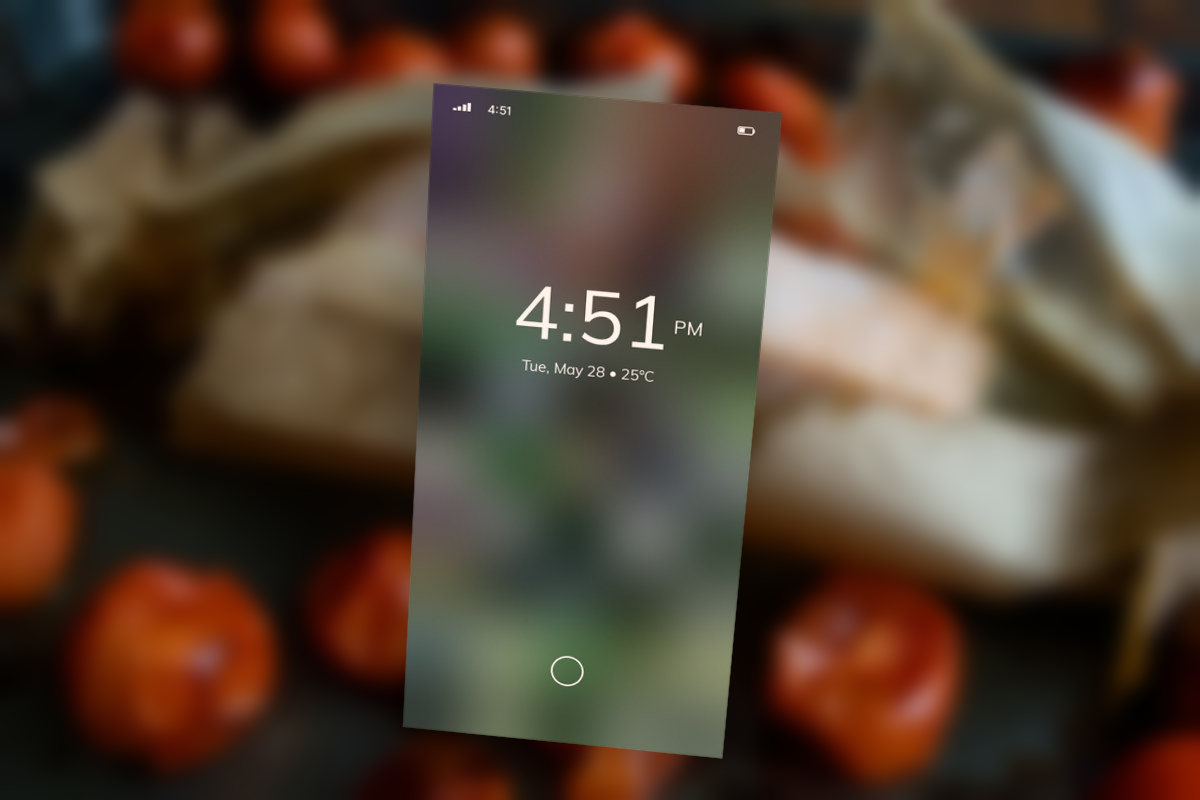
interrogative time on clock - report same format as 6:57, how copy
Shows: 4:51
